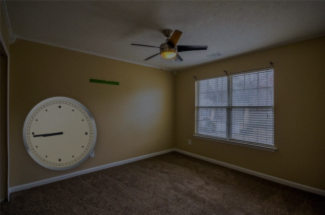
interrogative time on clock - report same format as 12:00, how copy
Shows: 8:44
